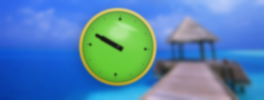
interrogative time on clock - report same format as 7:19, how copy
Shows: 9:49
